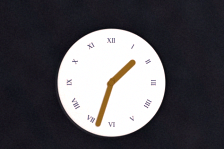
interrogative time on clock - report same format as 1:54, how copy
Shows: 1:33
